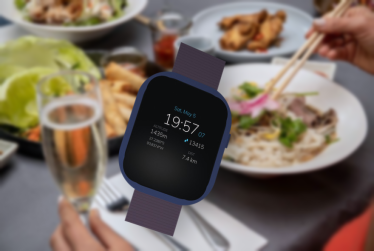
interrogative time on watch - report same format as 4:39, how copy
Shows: 19:57
